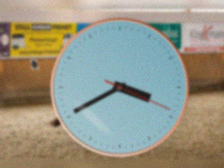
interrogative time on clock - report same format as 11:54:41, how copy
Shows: 3:40:19
